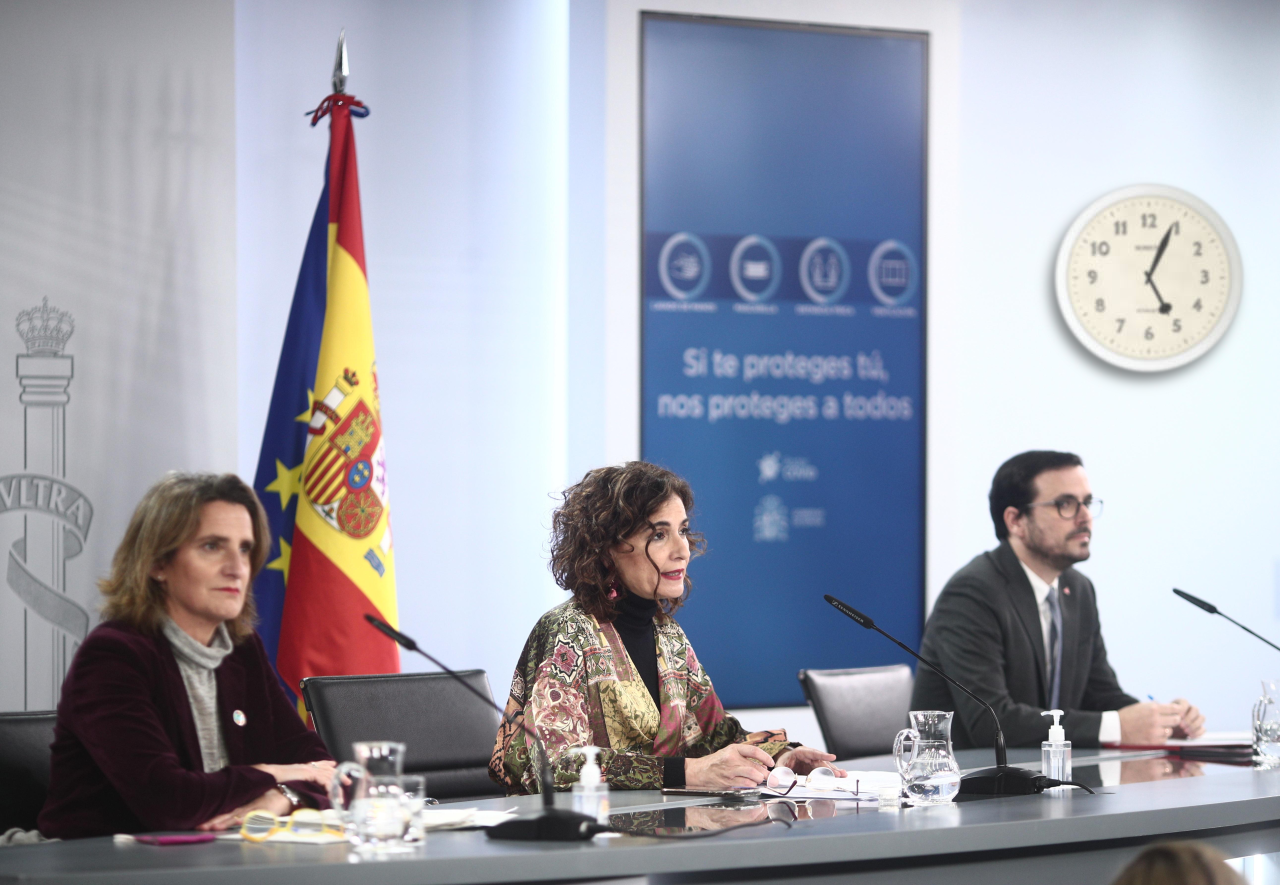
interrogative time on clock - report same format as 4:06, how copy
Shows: 5:04
